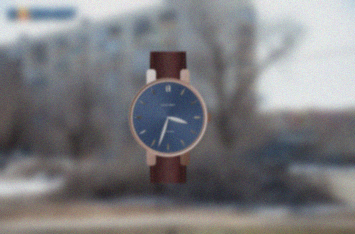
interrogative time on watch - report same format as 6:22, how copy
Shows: 3:33
